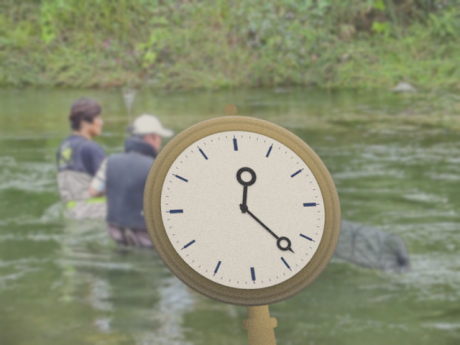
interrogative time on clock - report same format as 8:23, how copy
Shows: 12:23
